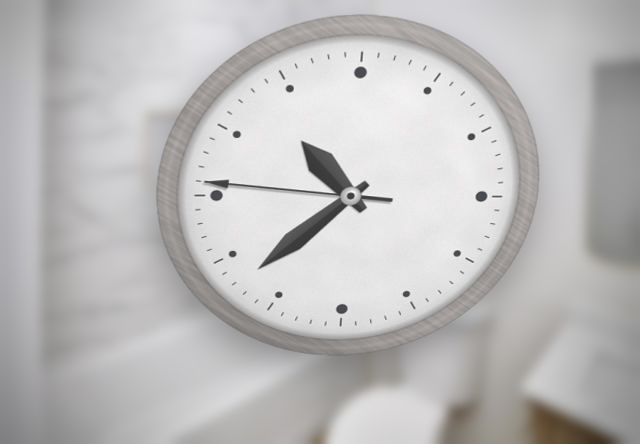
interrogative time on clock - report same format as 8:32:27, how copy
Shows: 10:37:46
